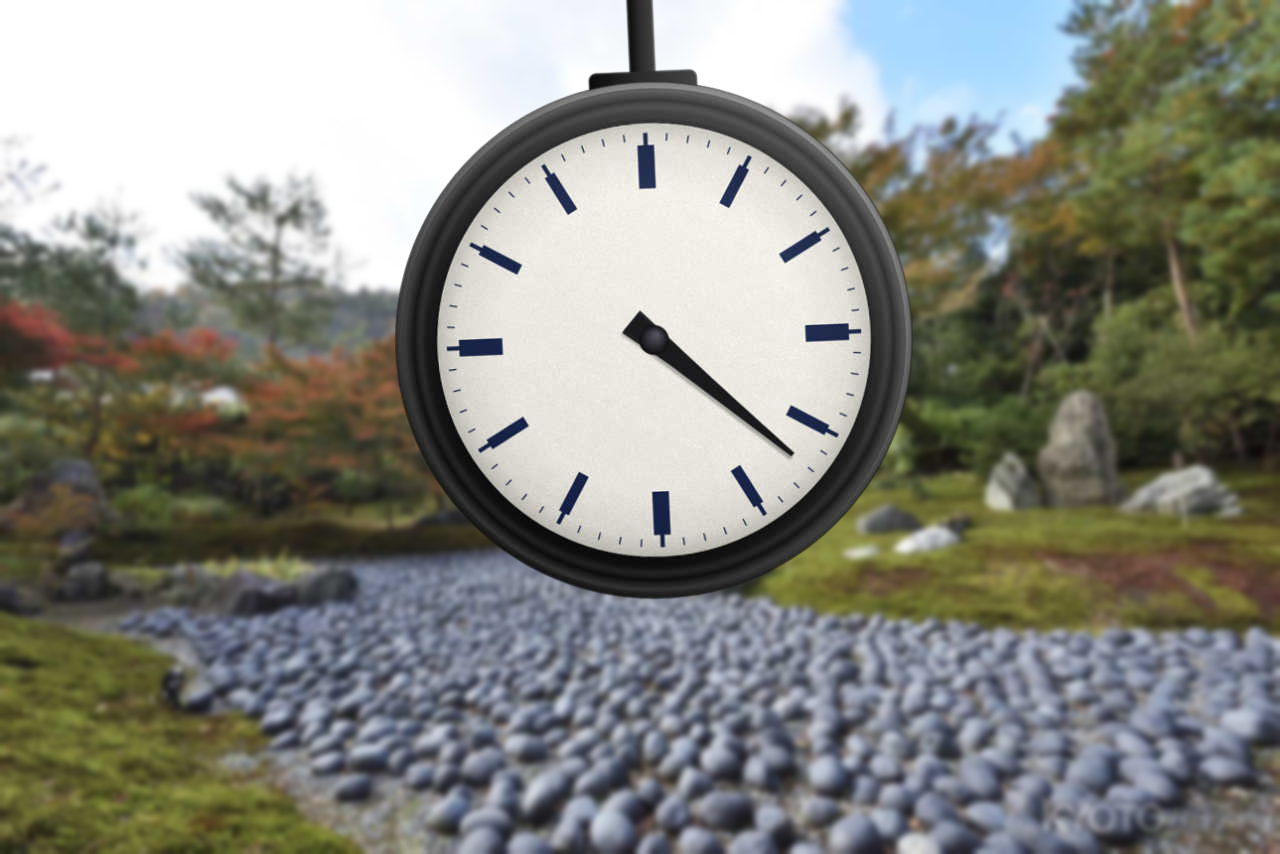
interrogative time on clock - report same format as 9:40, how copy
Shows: 4:22
